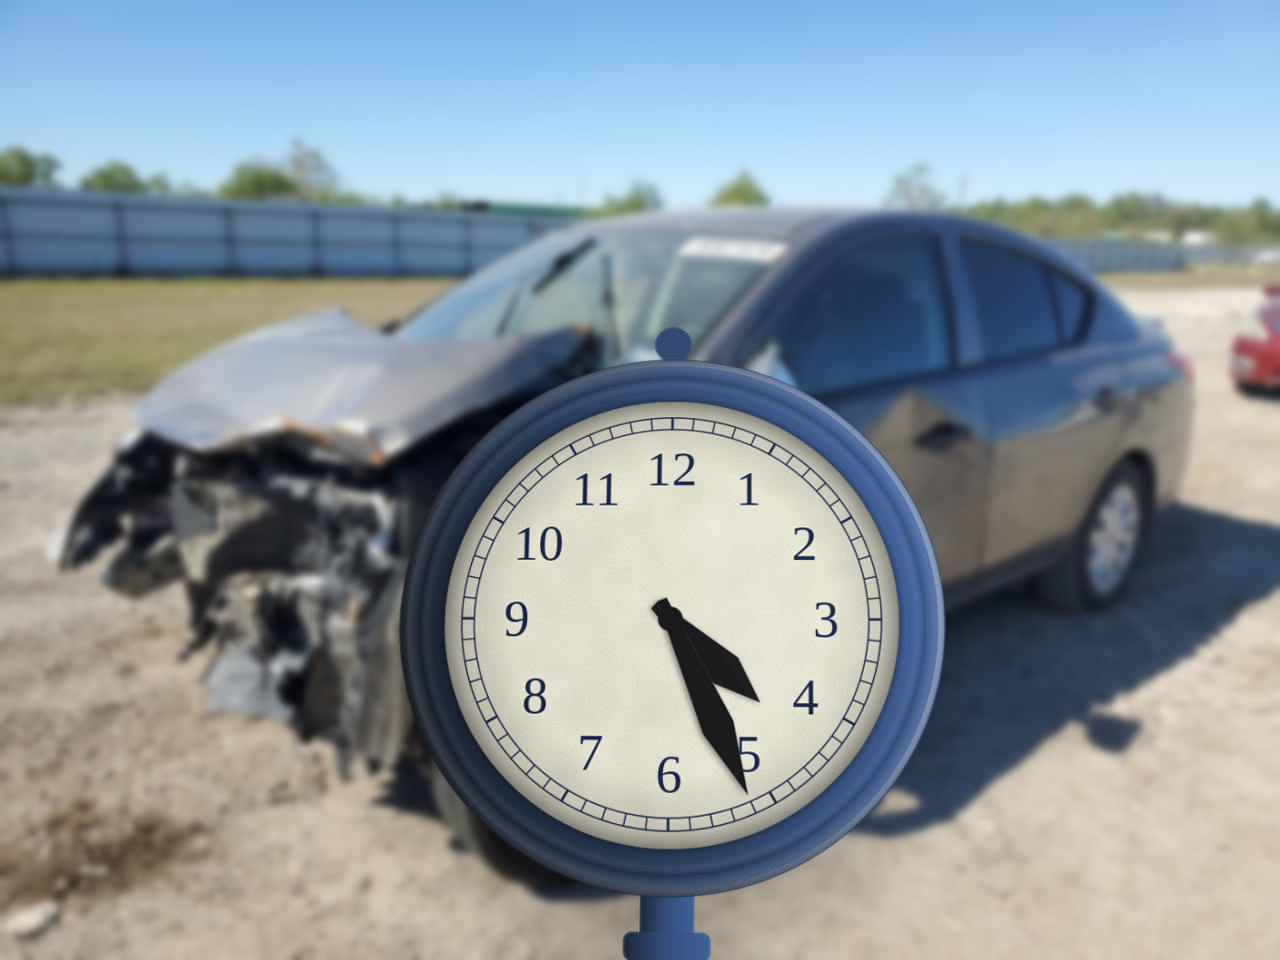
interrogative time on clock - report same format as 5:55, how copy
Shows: 4:26
